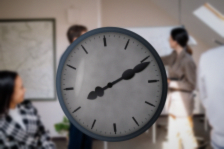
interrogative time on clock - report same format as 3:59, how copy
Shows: 8:11
